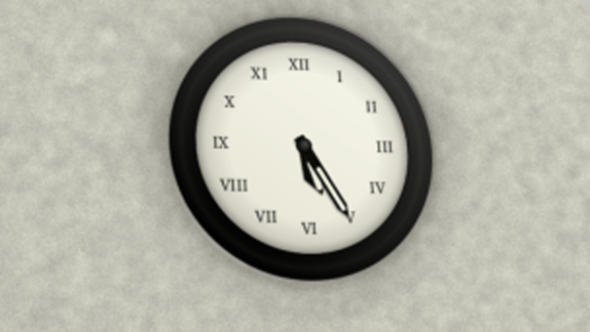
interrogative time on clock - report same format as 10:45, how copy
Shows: 5:25
